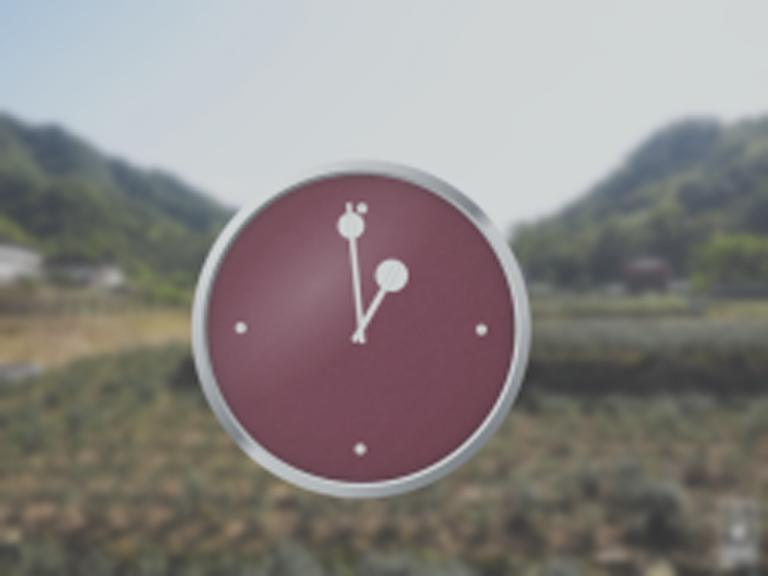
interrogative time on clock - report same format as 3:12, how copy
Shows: 12:59
